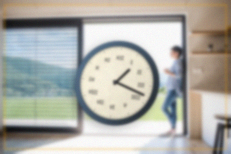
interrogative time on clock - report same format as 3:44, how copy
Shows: 1:18
